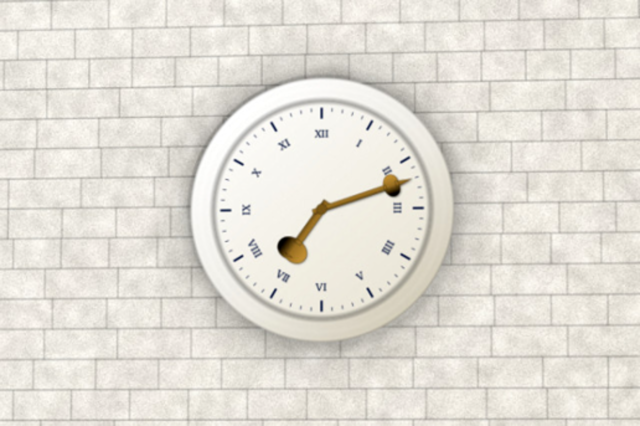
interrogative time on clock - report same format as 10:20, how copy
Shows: 7:12
